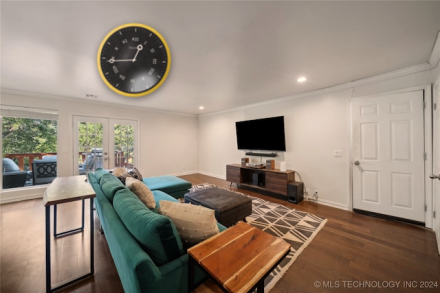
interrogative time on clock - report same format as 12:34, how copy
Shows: 12:44
